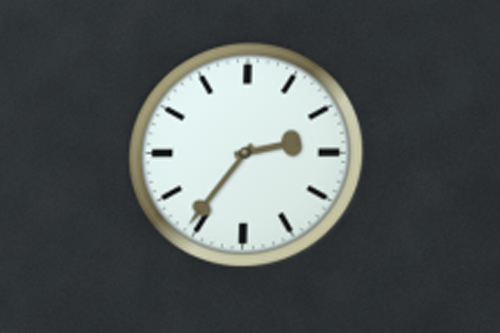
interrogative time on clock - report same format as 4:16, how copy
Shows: 2:36
